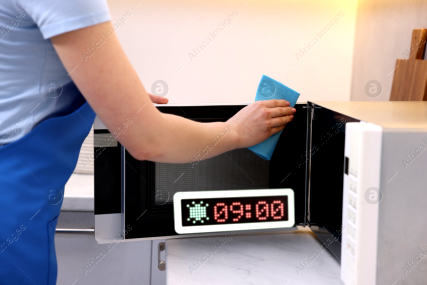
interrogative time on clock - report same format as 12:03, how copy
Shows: 9:00
